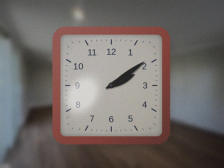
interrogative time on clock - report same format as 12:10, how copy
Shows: 2:09
